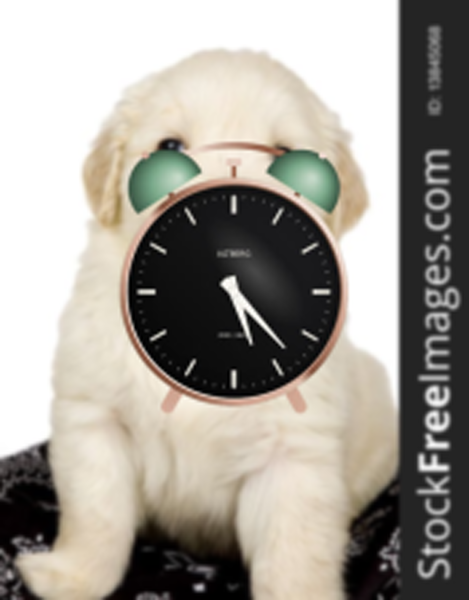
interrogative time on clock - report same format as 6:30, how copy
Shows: 5:23
